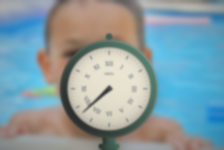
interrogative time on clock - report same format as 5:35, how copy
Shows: 7:38
